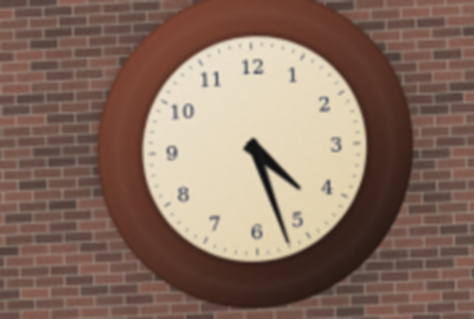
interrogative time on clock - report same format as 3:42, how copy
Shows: 4:27
